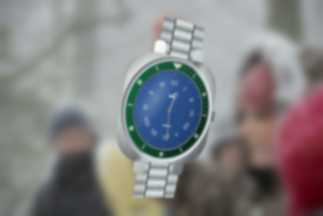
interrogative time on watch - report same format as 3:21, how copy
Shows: 12:29
